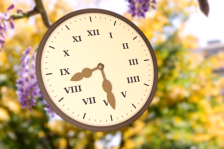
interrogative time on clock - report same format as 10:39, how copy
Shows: 8:29
